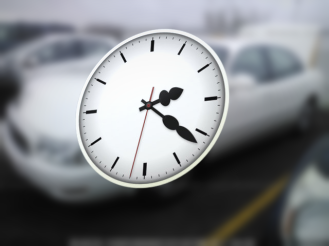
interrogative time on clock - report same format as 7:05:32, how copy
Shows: 2:21:32
